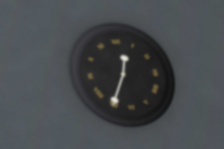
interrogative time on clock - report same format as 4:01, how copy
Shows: 12:35
